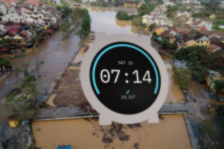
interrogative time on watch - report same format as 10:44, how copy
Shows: 7:14
